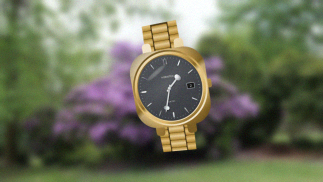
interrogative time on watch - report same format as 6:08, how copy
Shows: 1:33
